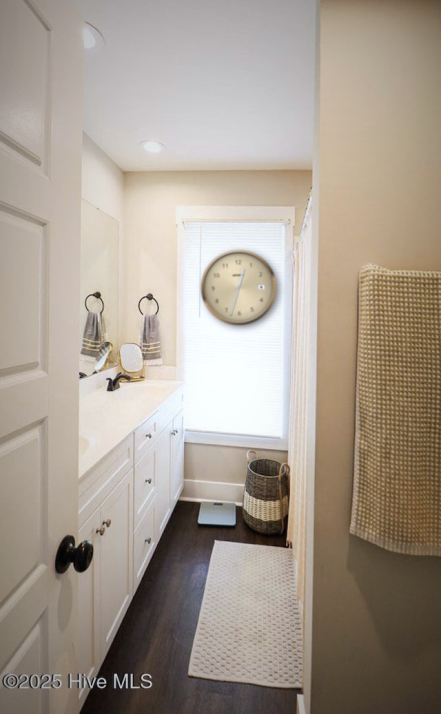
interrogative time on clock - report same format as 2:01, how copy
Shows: 12:33
